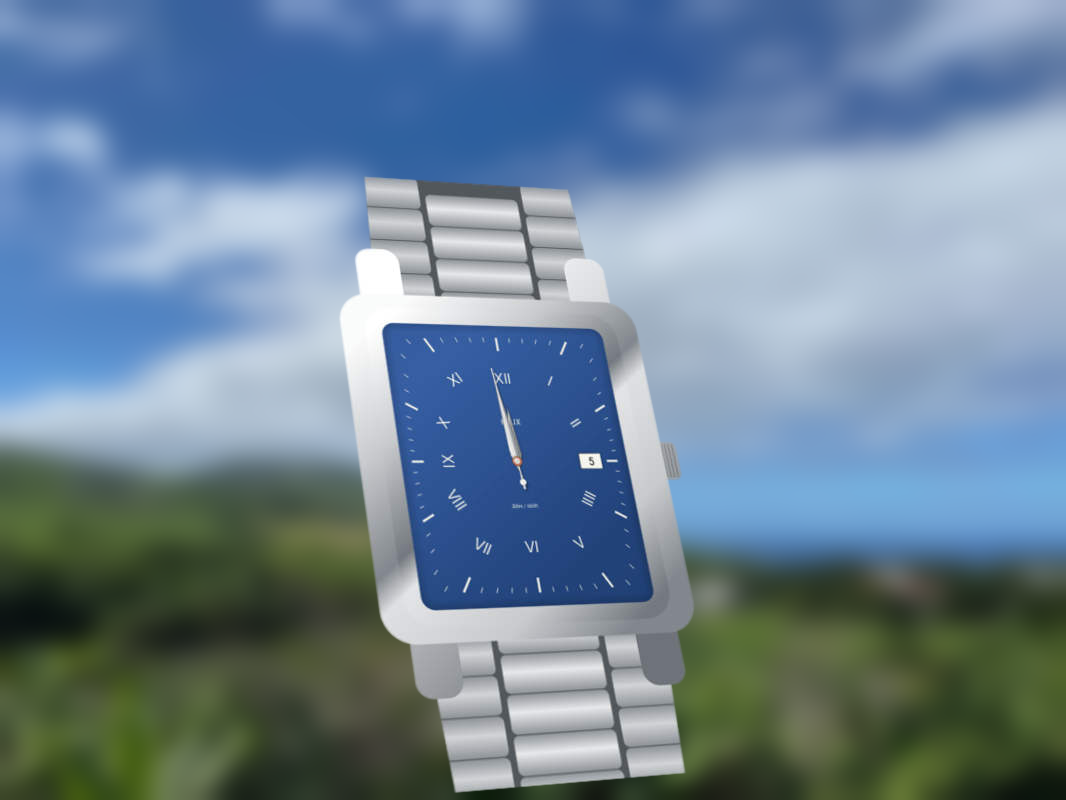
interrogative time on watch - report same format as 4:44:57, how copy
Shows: 11:58:59
